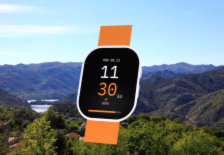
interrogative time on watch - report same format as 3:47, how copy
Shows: 11:30
